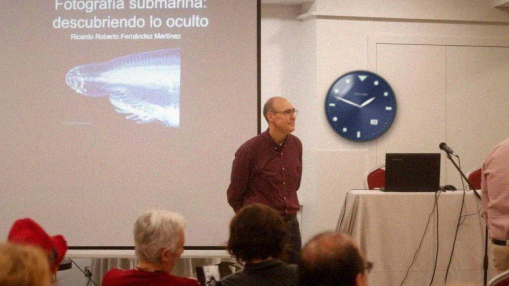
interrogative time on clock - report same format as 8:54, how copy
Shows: 1:48
